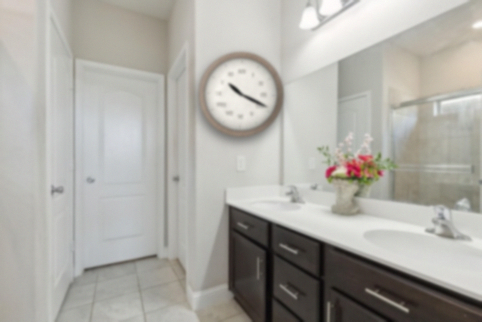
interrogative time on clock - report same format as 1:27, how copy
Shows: 10:19
